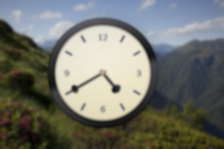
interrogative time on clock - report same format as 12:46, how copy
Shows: 4:40
